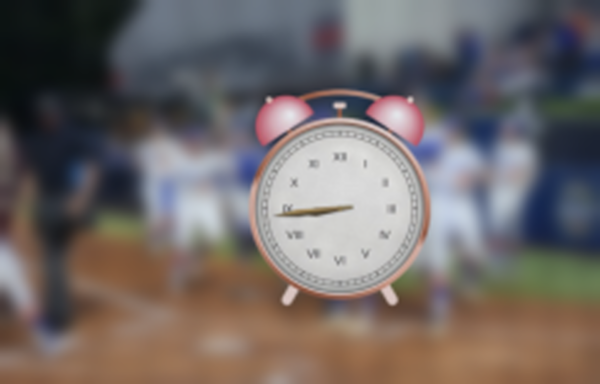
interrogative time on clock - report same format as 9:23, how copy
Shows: 8:44
